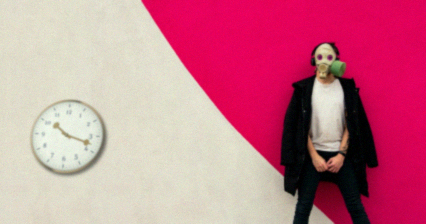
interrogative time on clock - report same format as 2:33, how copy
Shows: 10:18
